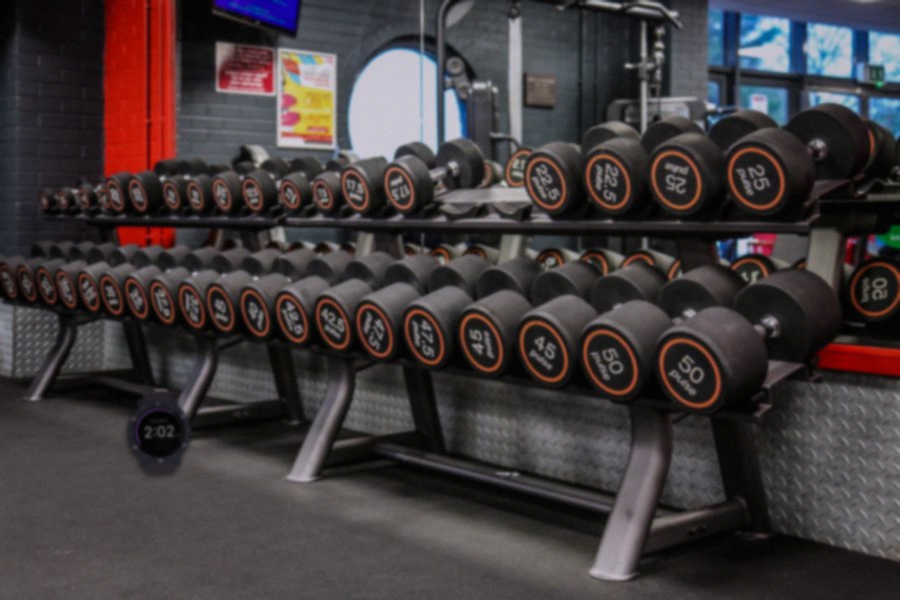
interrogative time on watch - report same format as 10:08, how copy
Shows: 2:02
